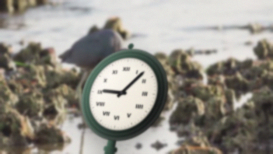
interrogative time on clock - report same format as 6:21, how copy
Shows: 9:07
